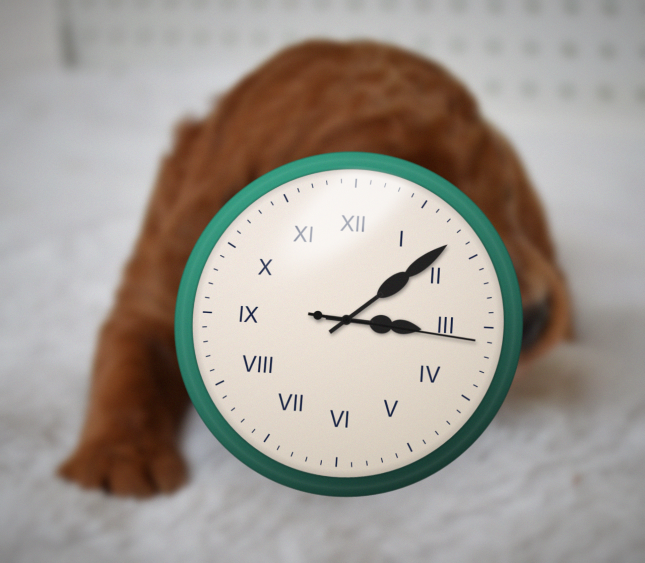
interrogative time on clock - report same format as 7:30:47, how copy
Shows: 3:08:16
